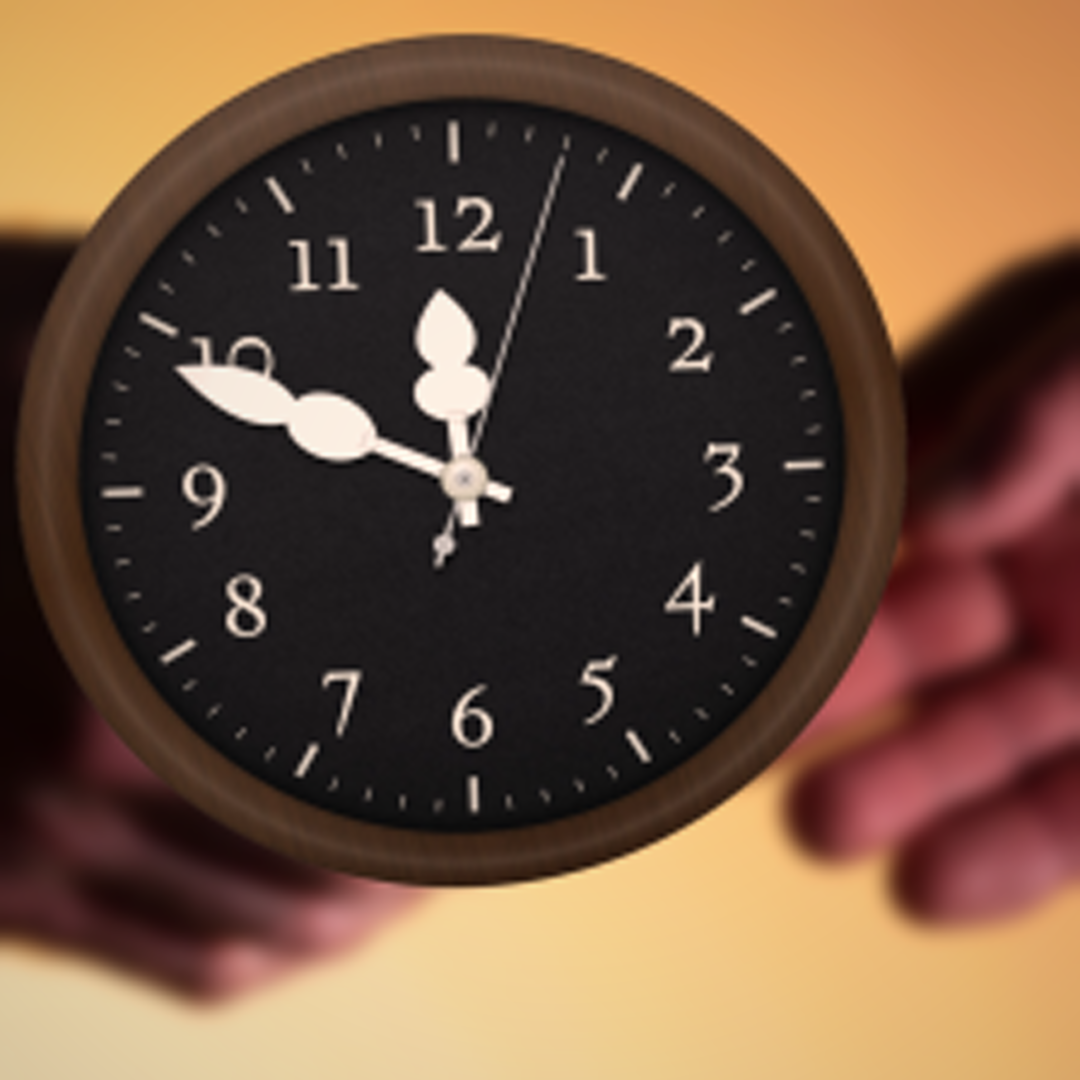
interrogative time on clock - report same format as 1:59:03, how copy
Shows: 11:49:03
